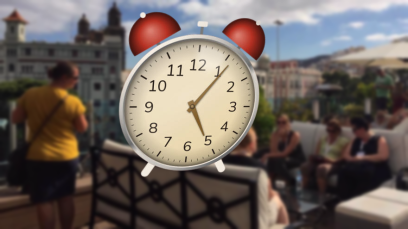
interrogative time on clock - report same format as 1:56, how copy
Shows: 5:06
